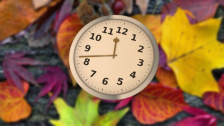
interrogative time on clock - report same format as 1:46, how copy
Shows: 11:42
